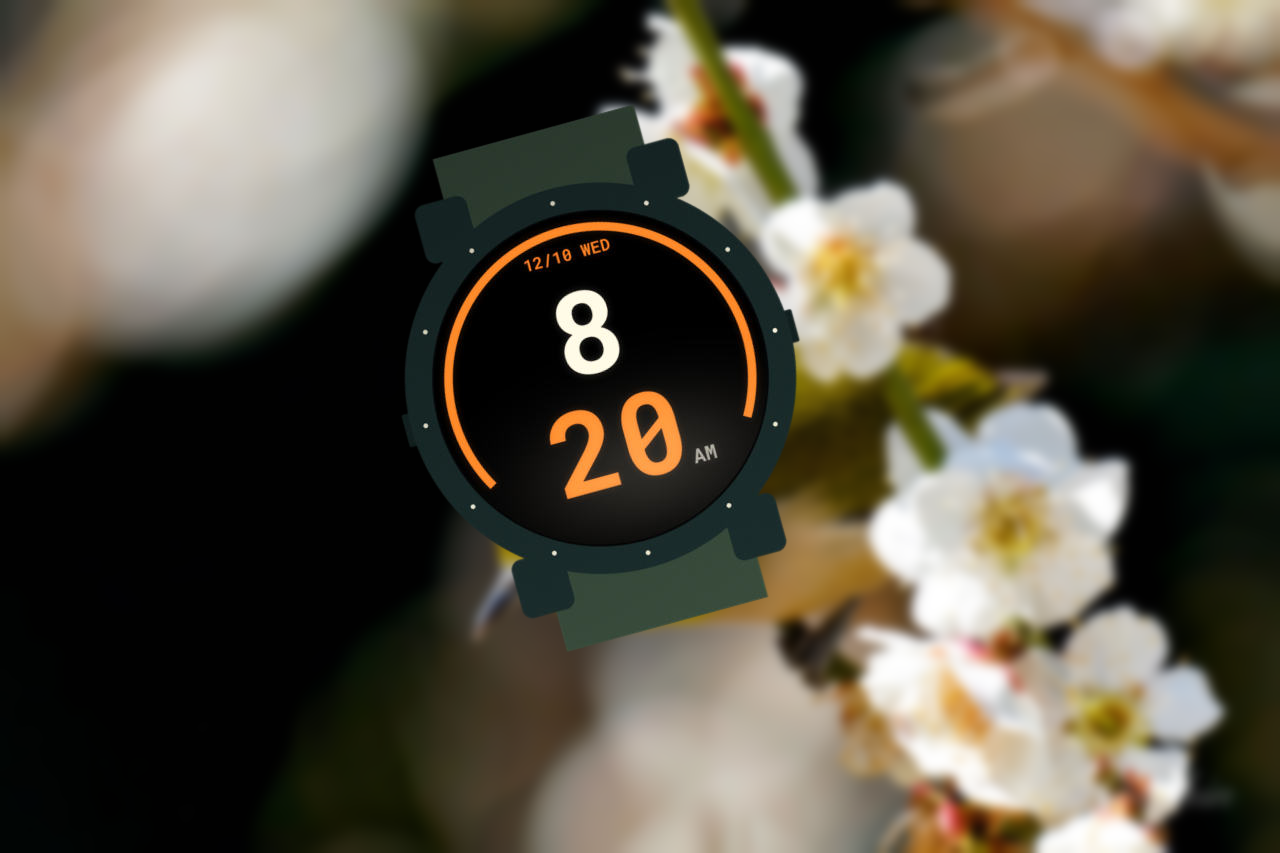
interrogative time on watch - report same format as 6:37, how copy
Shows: 8:20
